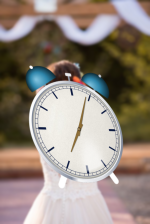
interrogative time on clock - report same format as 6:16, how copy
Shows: 7:04
